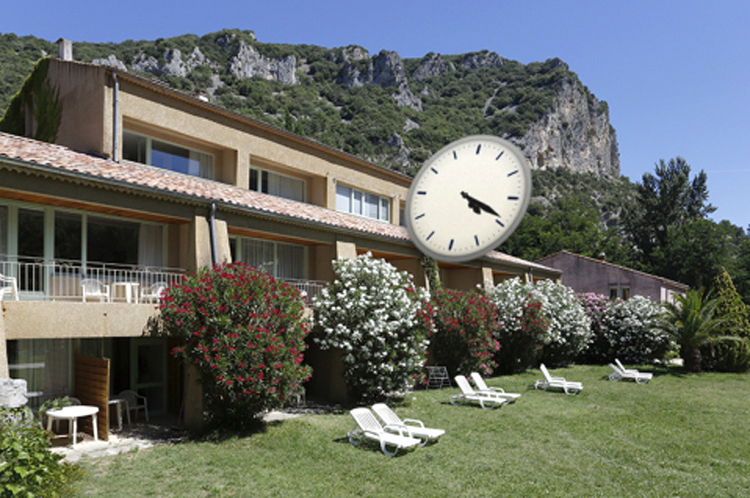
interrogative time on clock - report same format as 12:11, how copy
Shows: 4:19
